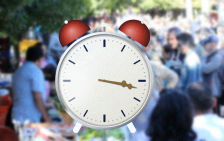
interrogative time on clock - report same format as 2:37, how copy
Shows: 3:17
